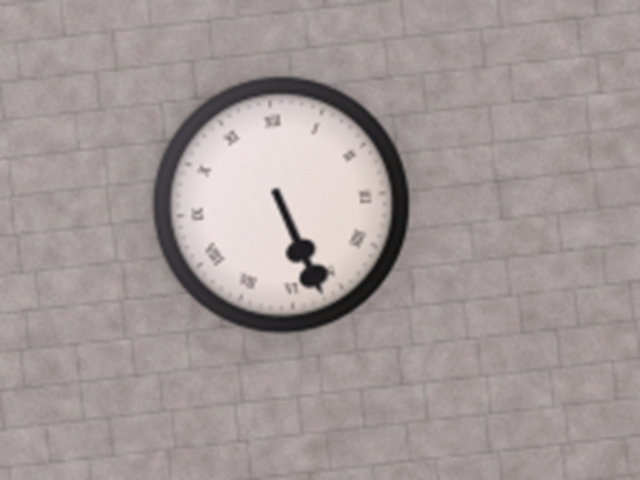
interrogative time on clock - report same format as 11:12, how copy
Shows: 5:27
